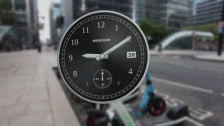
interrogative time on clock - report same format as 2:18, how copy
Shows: 9:10
